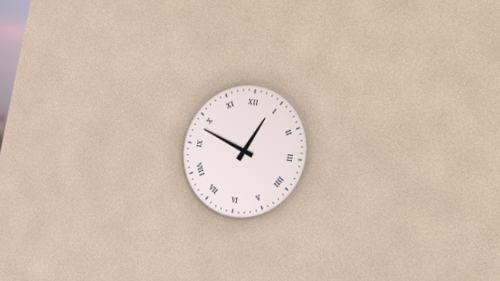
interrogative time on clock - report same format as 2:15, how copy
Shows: 12:48
